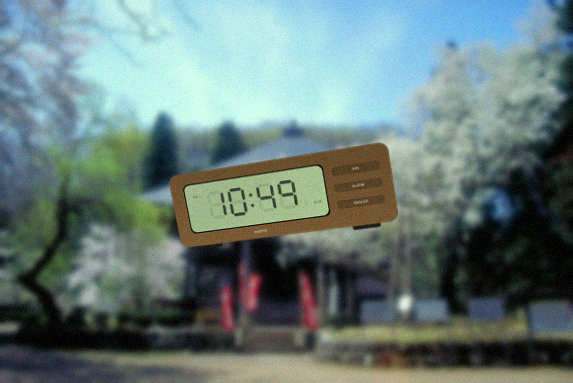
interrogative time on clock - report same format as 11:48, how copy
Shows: 10:49
